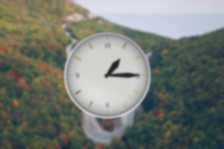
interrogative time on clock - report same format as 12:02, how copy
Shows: 1:15
